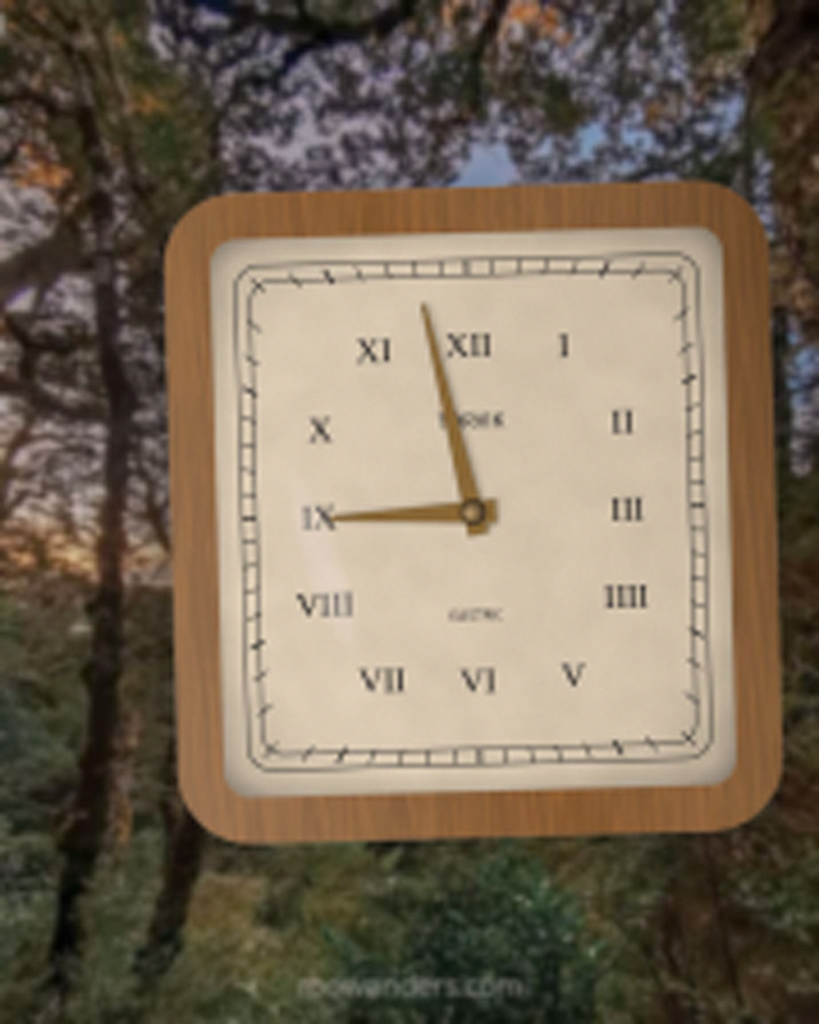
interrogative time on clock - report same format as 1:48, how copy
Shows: 8:58
